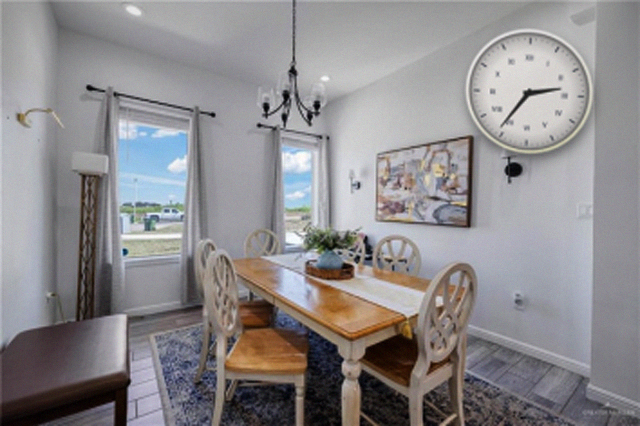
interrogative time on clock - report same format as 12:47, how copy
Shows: 2:36
